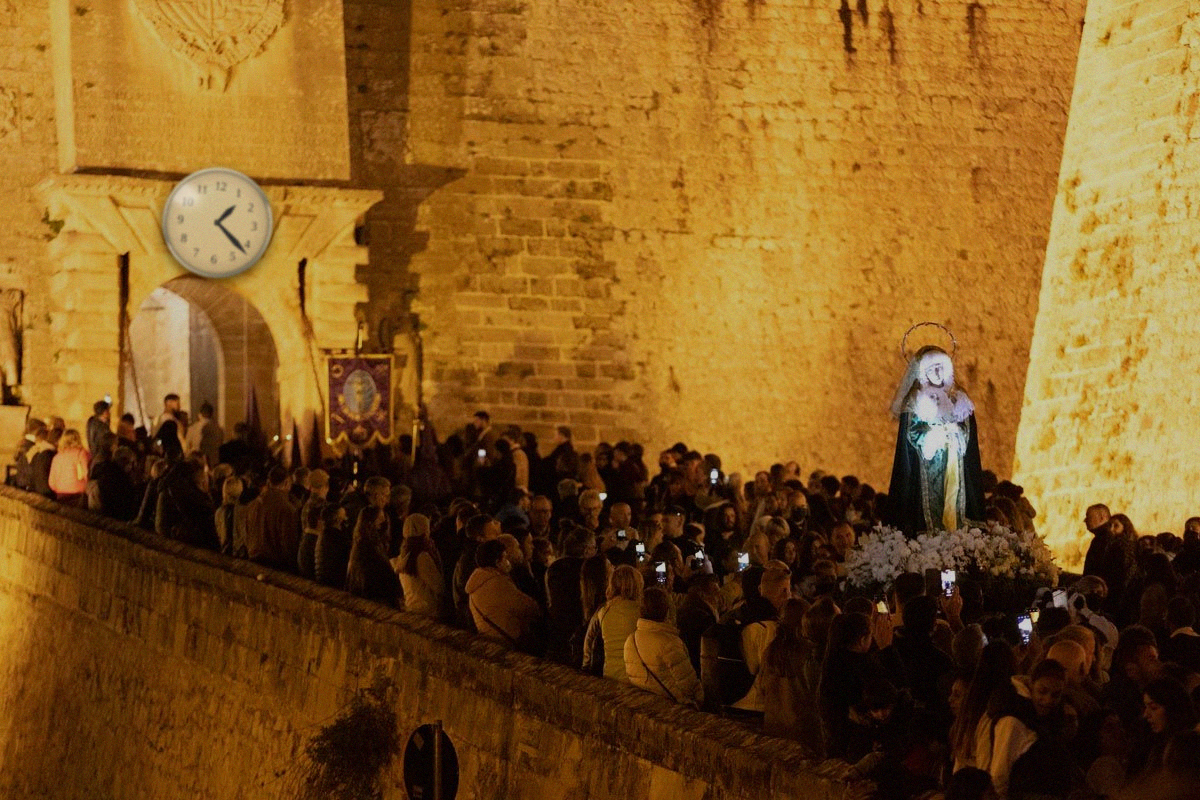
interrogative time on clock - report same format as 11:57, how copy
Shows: 1:22
